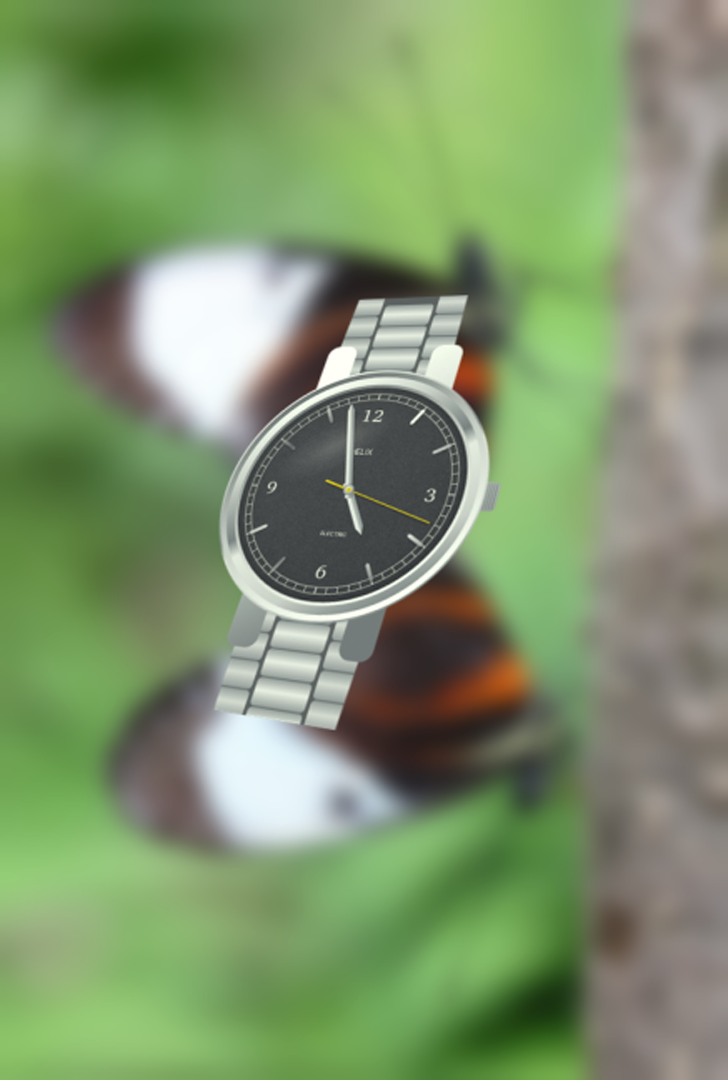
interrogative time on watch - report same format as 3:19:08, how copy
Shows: 4:57:18
